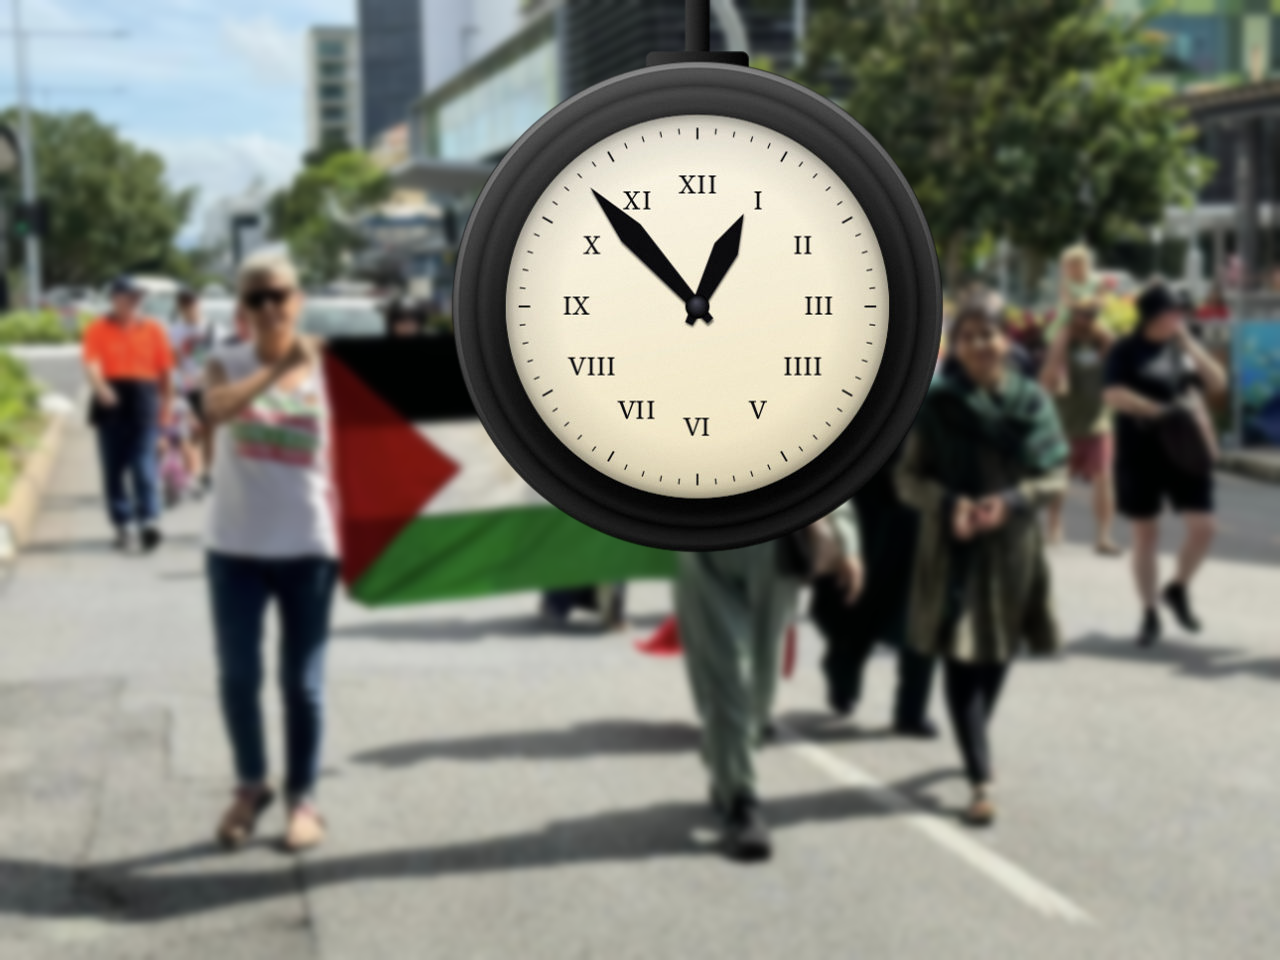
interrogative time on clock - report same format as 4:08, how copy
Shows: 12:53
